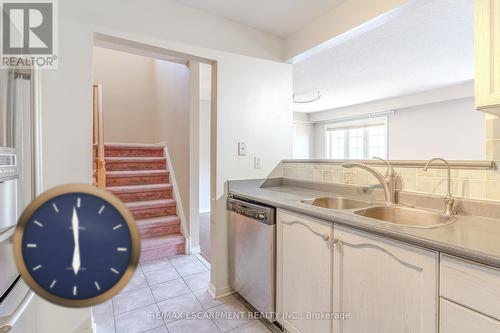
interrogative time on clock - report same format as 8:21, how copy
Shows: 5:59
